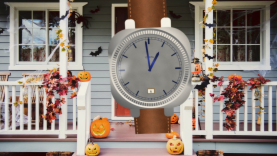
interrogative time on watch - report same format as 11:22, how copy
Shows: 12:59
